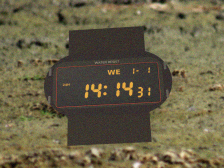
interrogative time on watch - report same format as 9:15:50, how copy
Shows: 14:14:31
